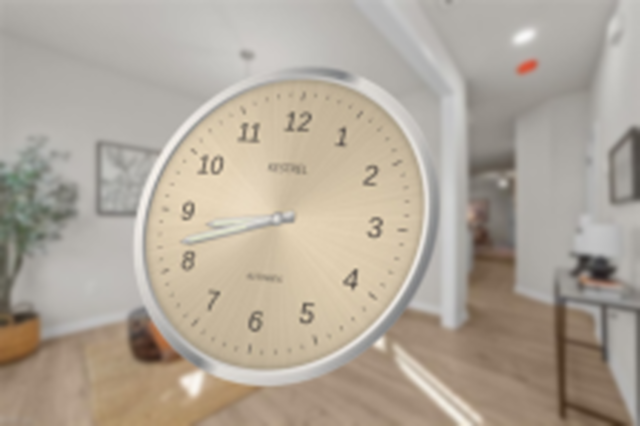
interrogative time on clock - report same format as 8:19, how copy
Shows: 8:42
